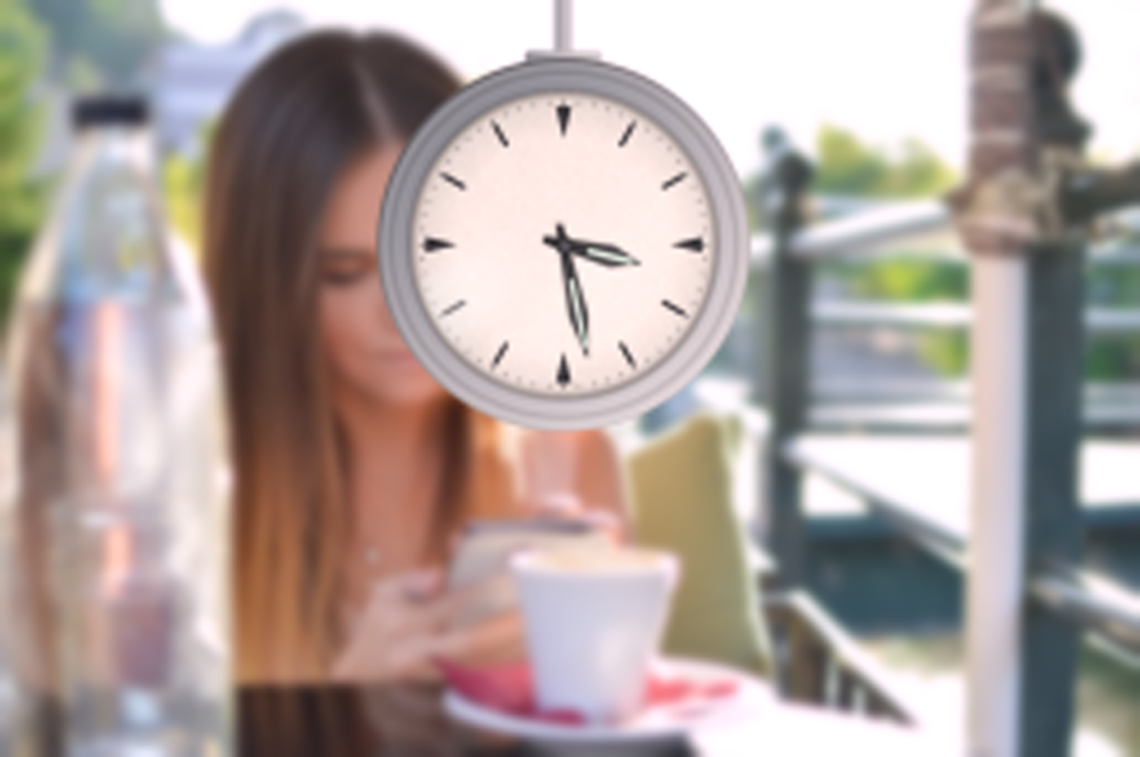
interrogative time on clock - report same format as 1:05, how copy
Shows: 3:28
